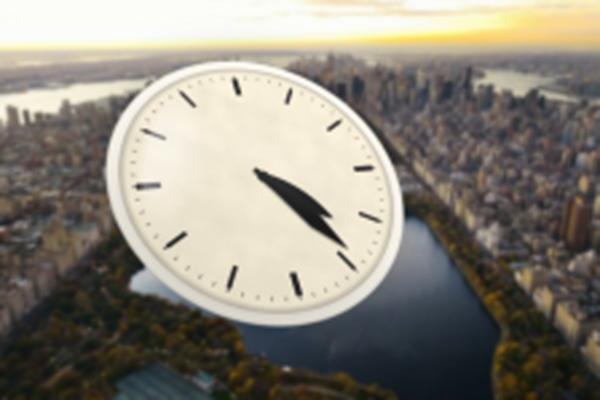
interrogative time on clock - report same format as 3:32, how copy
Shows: 4:24
